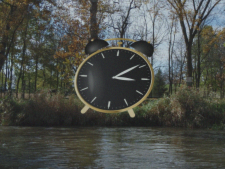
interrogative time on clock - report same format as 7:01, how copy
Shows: 3:09
